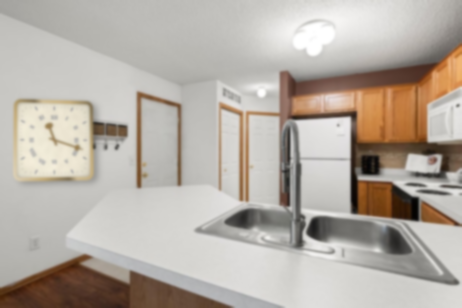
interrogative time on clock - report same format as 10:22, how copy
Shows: 11:18
